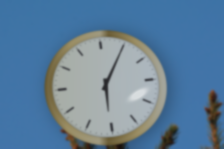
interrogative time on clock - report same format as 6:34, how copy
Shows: 6:05
